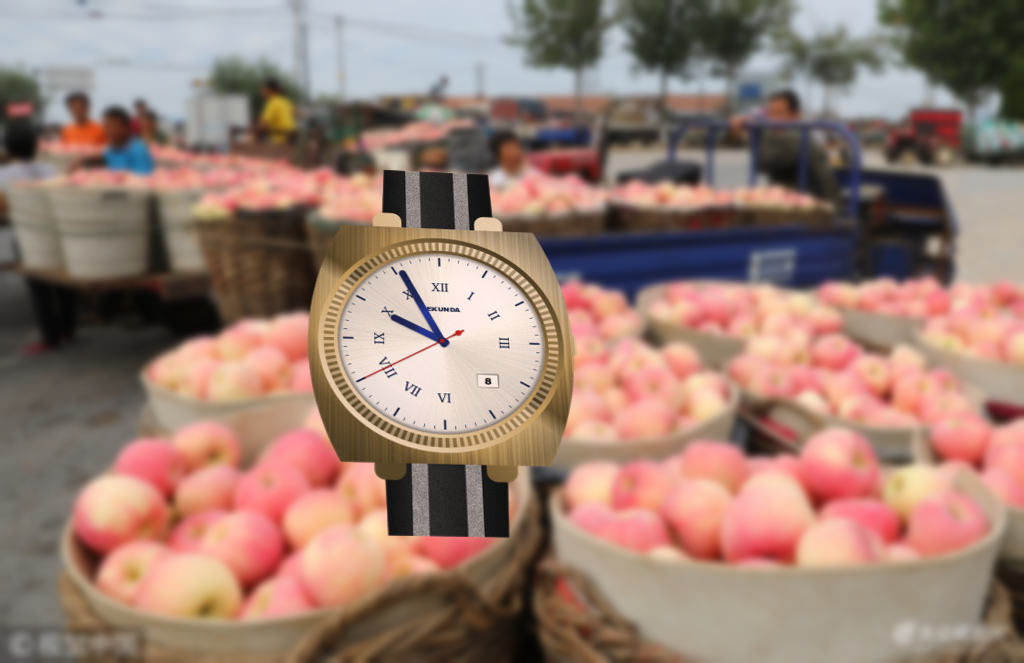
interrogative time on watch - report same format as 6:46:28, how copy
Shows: 9:55:40
